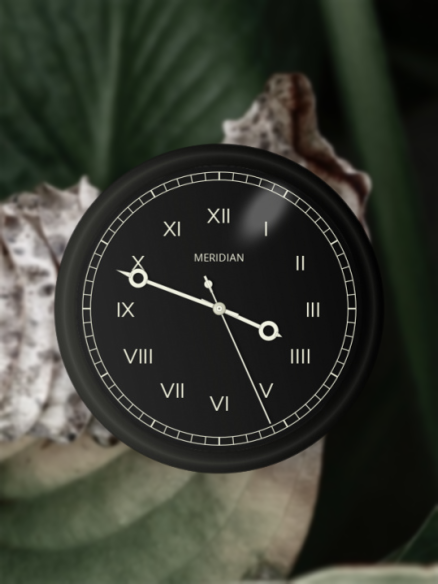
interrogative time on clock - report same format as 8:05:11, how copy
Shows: 3:48:26
